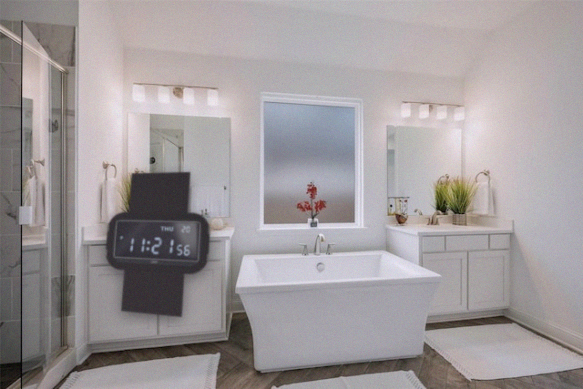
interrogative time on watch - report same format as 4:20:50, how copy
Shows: 11:21:56
